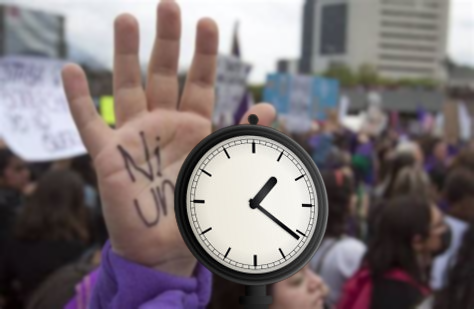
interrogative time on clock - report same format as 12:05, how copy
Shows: 1:21
